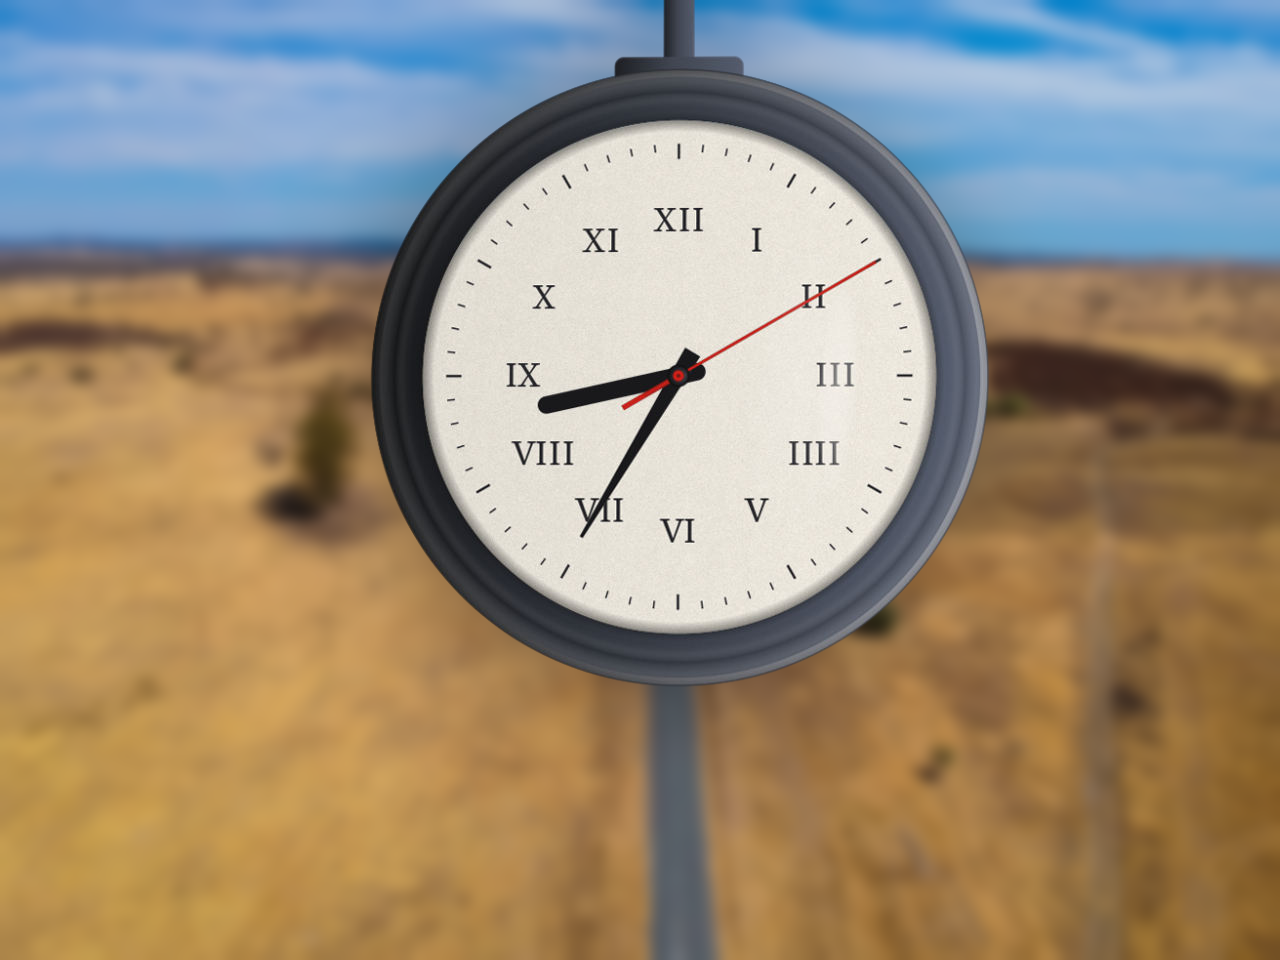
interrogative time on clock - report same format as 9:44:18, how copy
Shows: 8:35:10
